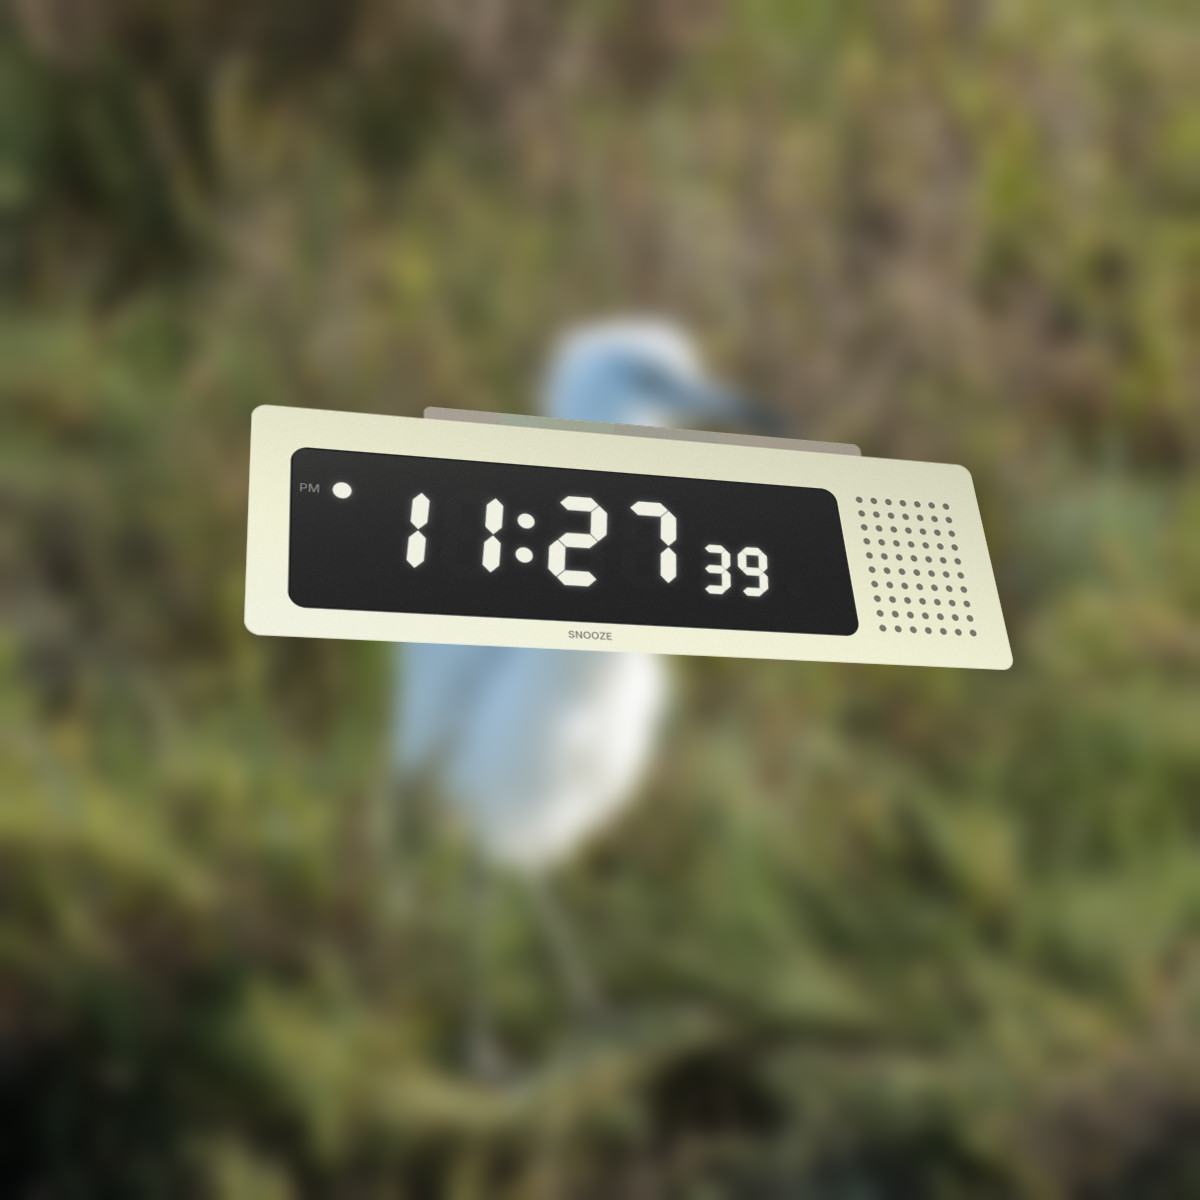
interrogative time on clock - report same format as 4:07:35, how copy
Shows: 11:27:39
